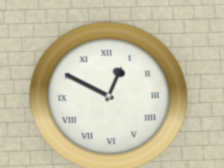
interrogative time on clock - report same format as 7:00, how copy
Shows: 12:50
